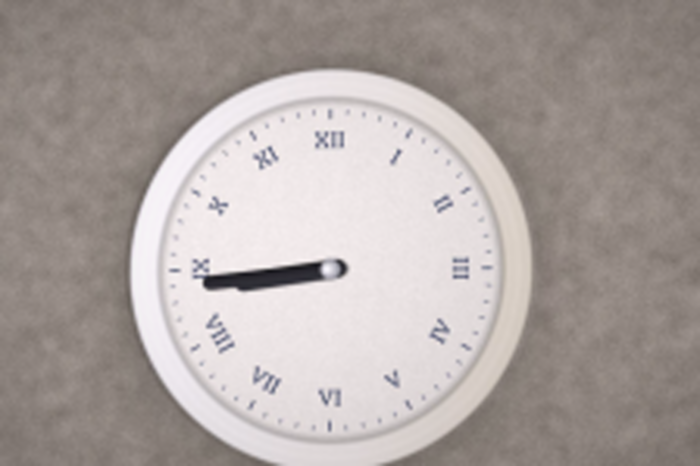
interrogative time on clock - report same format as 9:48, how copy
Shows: 8:44
